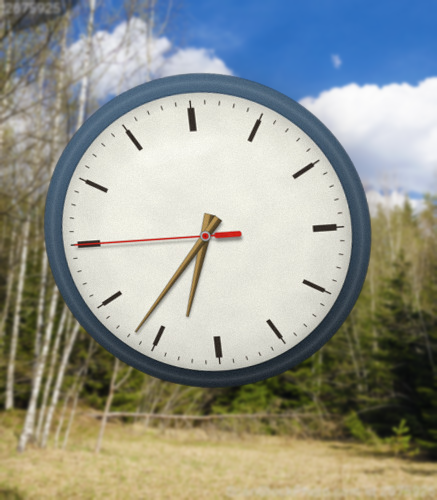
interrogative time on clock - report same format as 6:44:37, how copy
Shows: 6:36:45
